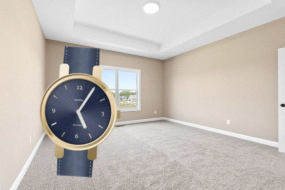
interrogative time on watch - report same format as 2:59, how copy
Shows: 5:05
